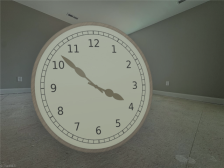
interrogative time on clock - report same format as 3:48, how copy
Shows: 3:52
